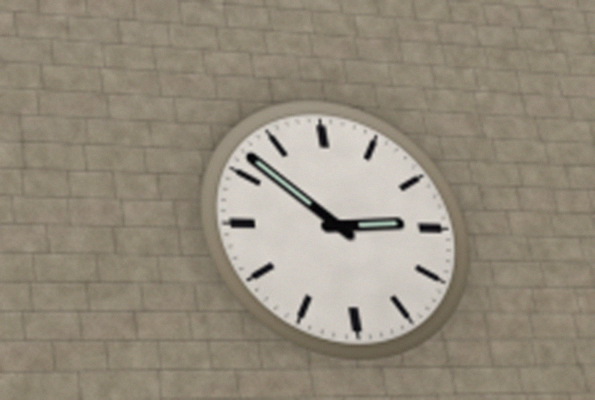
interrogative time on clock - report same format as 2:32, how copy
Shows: 2:52
